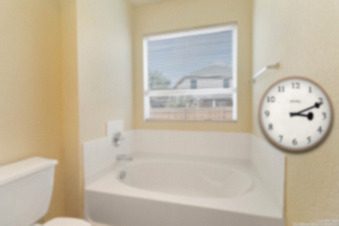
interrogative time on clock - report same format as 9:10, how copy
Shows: 3:11
